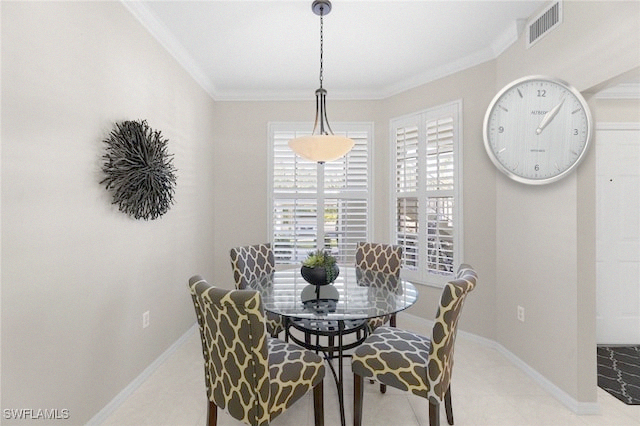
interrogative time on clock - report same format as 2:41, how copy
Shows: 1:06
